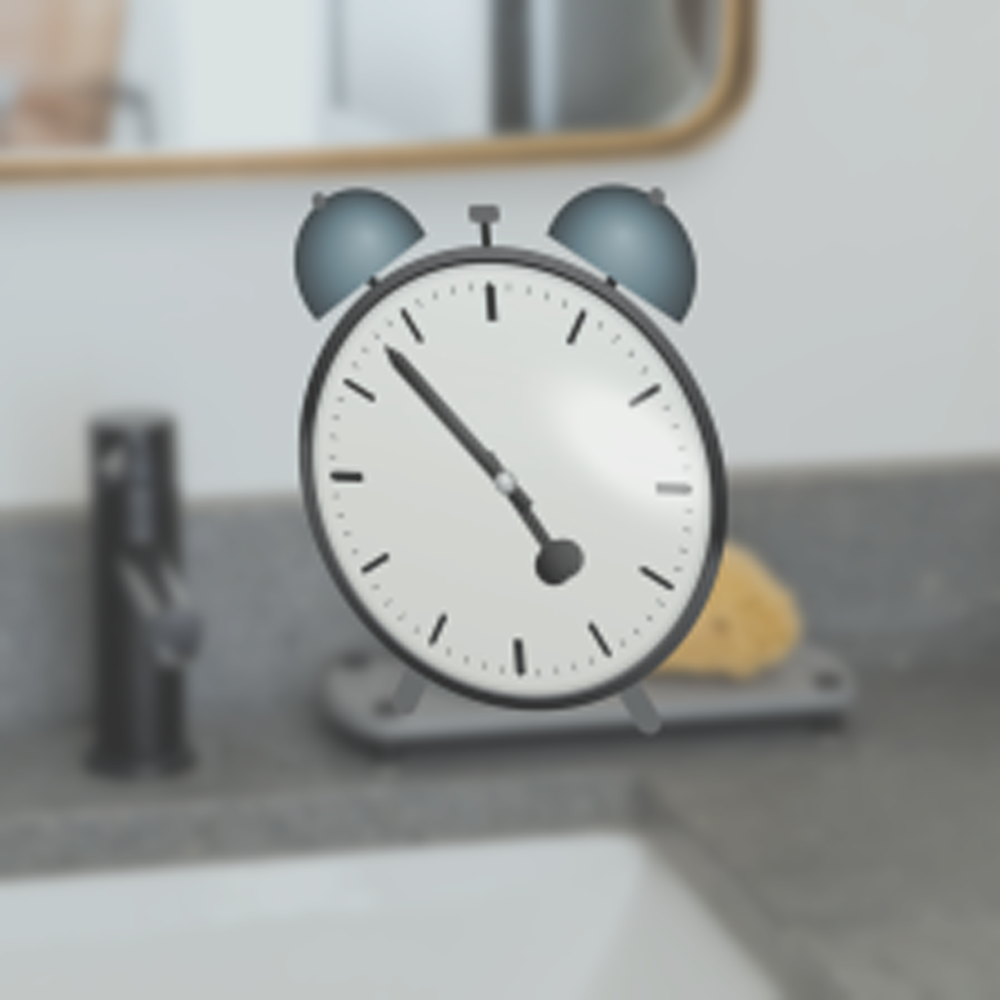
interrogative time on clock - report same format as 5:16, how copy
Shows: 4:53
